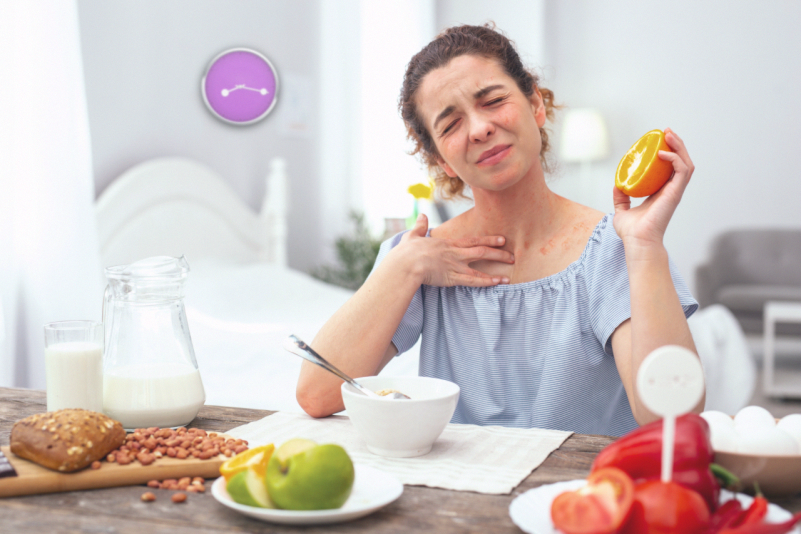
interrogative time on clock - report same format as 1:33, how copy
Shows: 8:17
